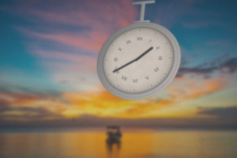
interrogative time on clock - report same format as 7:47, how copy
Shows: 1:40
